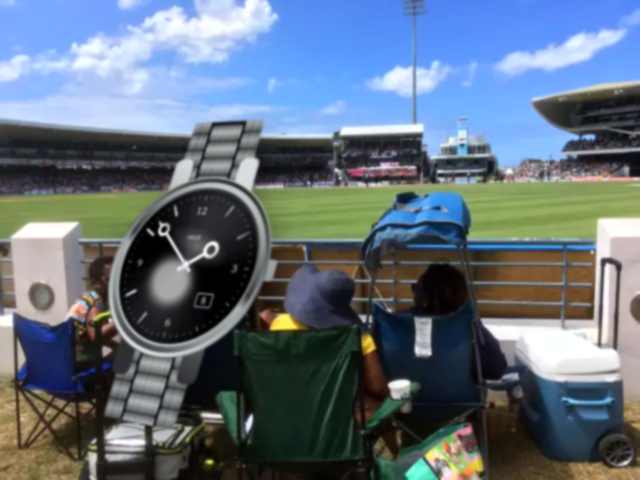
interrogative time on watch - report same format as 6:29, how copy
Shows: 1:52
